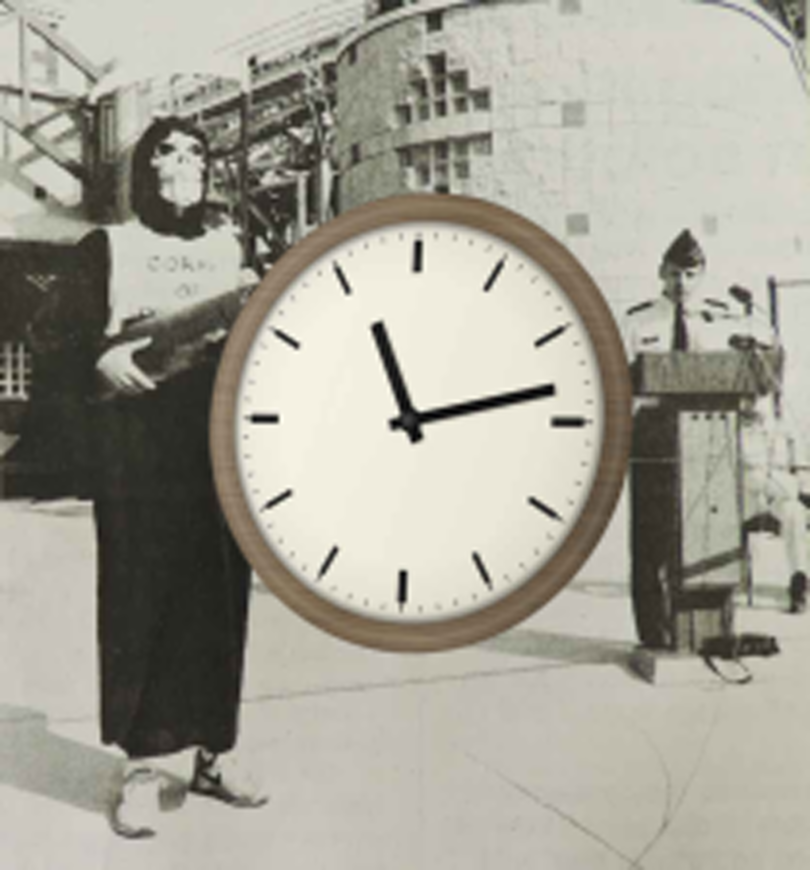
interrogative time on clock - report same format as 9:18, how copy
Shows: 11:13
